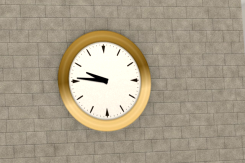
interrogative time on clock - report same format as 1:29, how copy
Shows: 9:46
